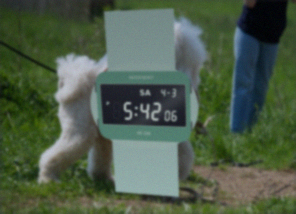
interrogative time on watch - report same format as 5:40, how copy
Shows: 5:42
